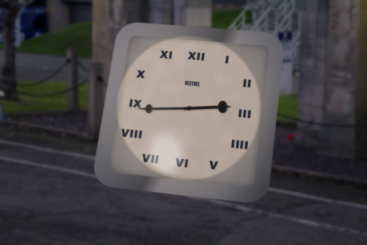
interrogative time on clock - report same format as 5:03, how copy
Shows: 2:44
